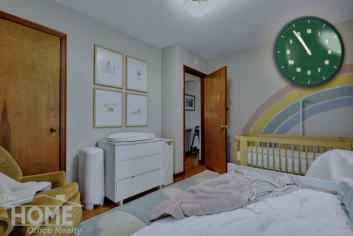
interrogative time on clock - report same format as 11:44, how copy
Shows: 10:54
